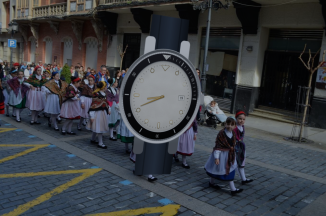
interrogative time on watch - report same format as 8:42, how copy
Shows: 8:41
